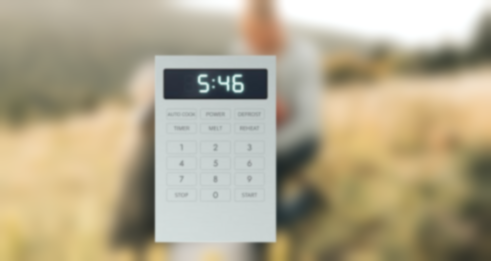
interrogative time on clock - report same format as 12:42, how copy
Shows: 5:46
